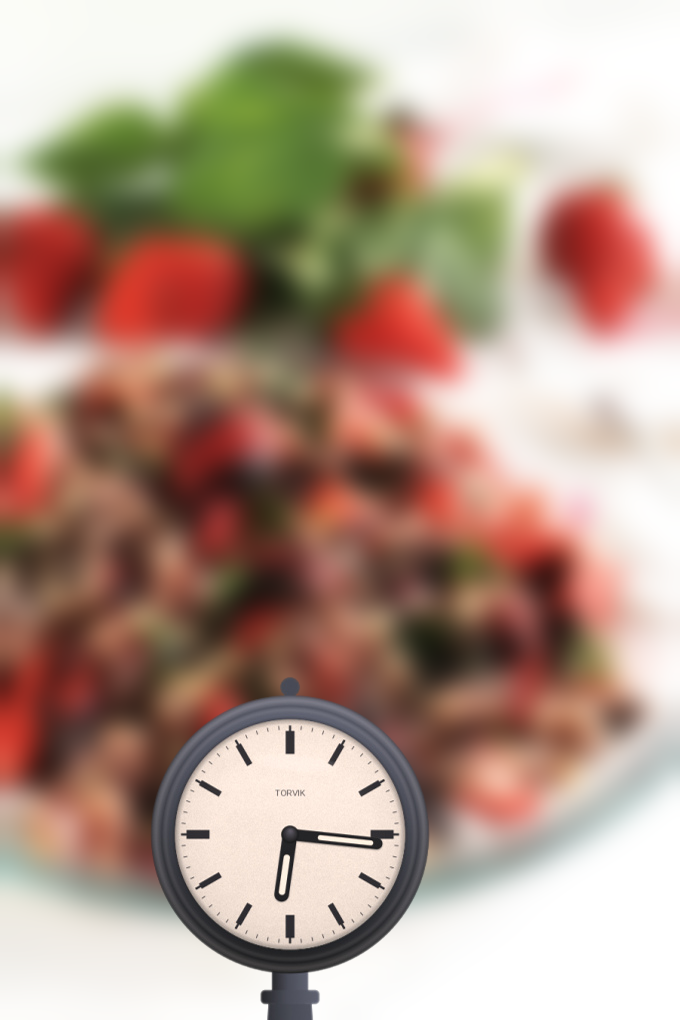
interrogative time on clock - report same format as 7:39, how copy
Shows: 6:16
